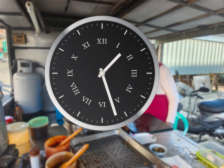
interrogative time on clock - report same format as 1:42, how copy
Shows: 1:27
